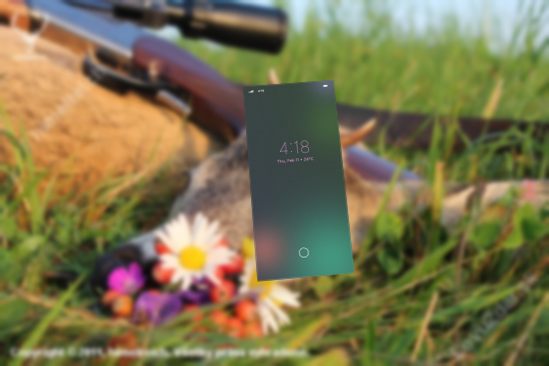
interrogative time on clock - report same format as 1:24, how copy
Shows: 4:18
